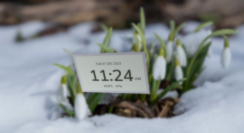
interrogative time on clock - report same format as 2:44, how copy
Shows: 11:24
